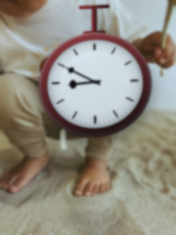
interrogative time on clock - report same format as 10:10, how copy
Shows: 8:50
